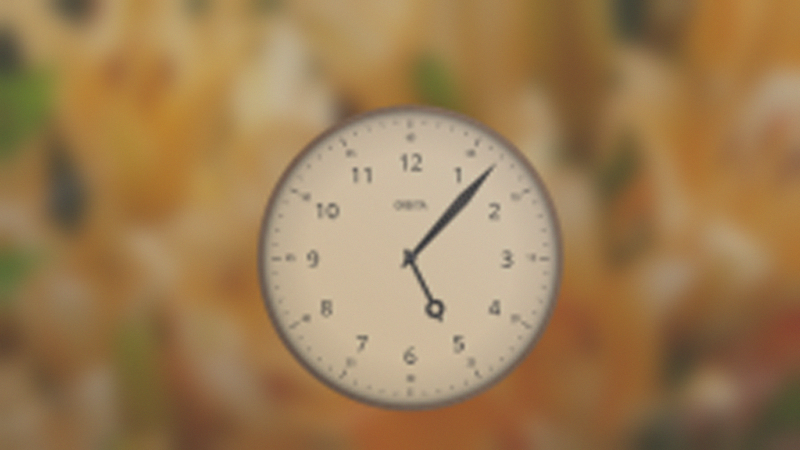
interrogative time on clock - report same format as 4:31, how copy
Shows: 5:07
